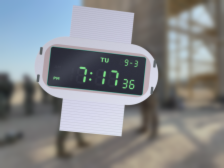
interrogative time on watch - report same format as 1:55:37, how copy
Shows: 7:17:36
